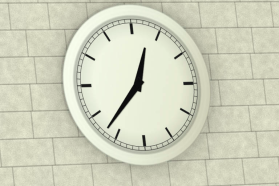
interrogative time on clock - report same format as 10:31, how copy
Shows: 12:37
